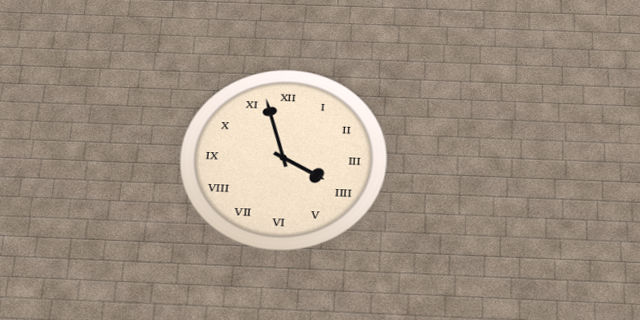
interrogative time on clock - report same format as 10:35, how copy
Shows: 3:57
